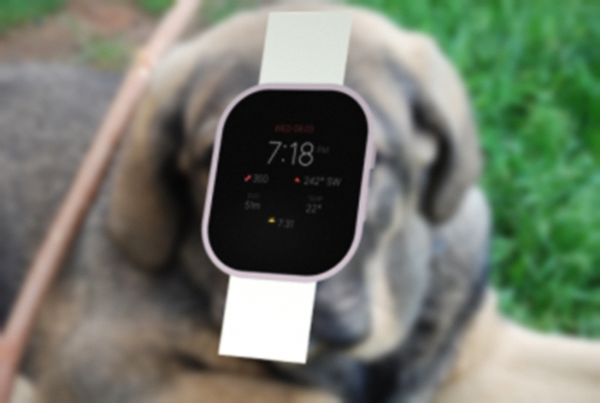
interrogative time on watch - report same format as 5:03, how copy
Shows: 7:18
